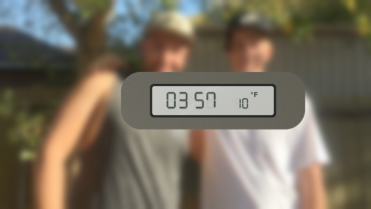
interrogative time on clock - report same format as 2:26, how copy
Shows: 3:57
